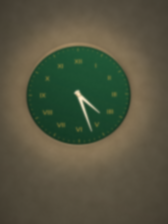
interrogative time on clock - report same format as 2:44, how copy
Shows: 4:27
